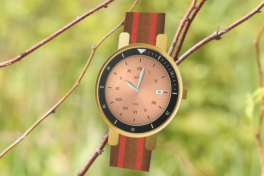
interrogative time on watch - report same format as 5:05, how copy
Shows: 10:02
